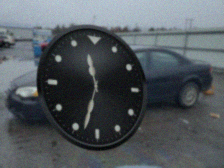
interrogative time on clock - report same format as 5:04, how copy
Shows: 11:33
